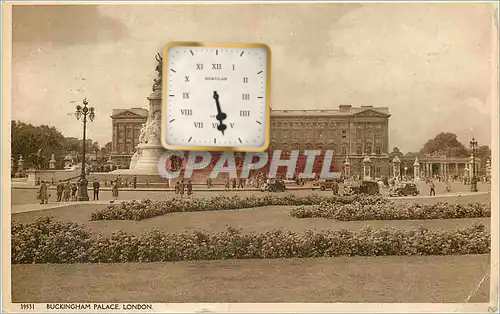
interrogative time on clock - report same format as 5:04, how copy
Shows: 5:28
